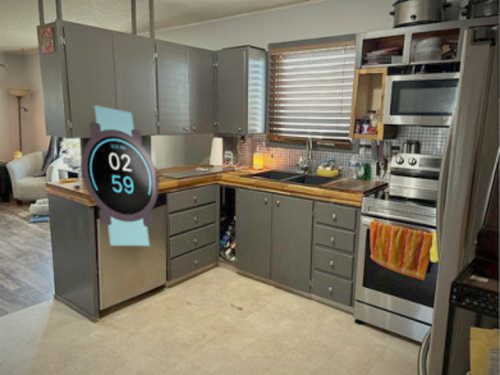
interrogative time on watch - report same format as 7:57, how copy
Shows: 2:59
